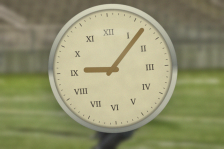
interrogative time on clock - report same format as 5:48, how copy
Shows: 9:07
